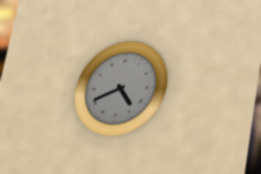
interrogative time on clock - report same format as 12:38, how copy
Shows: 4:41
